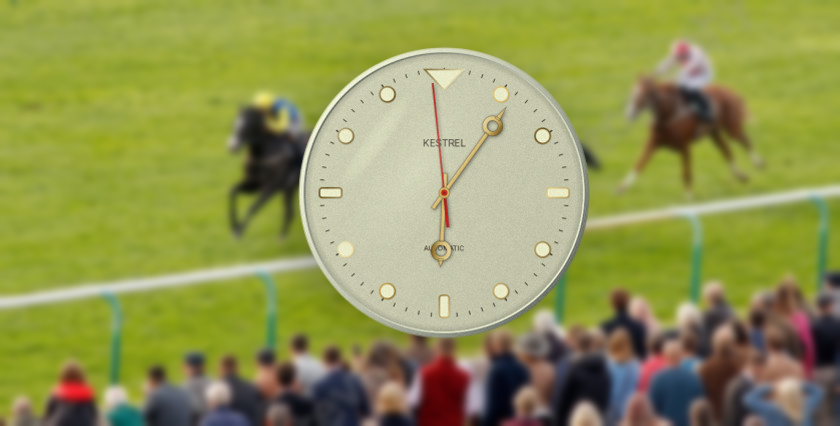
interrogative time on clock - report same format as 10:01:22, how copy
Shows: 6:05:59
